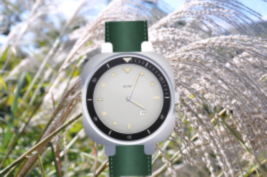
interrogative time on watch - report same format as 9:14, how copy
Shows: 4:04
